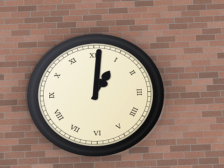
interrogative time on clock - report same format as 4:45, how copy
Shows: 1:01
